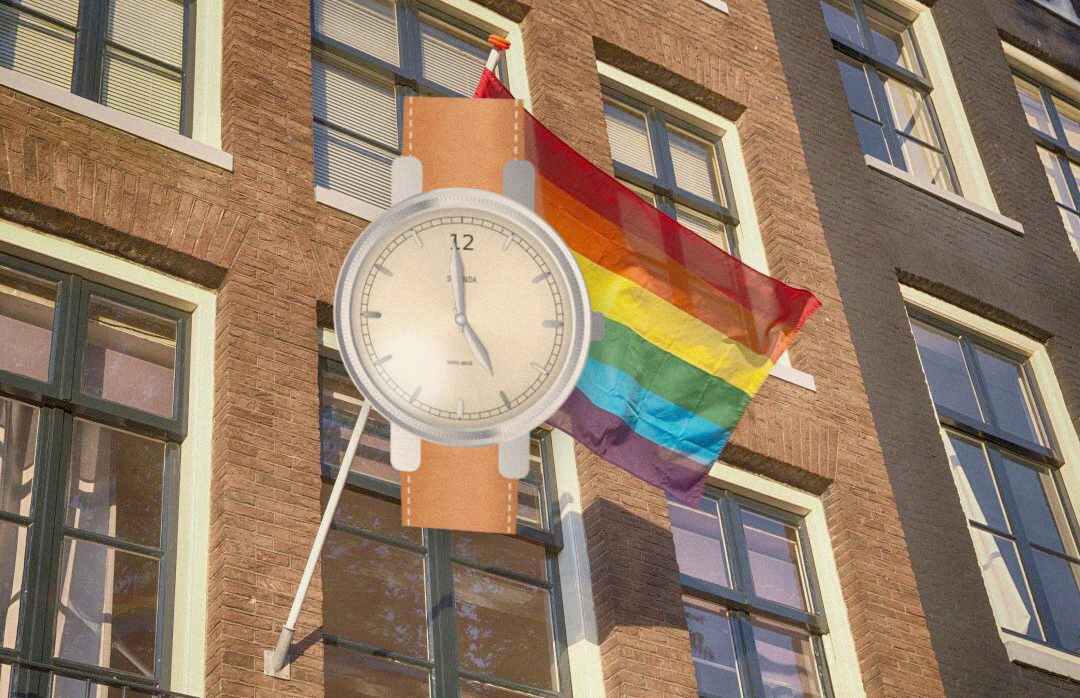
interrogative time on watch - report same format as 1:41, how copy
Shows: 4:59
